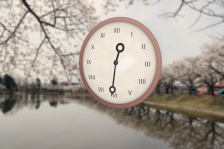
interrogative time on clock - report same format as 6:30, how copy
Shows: 12:31
